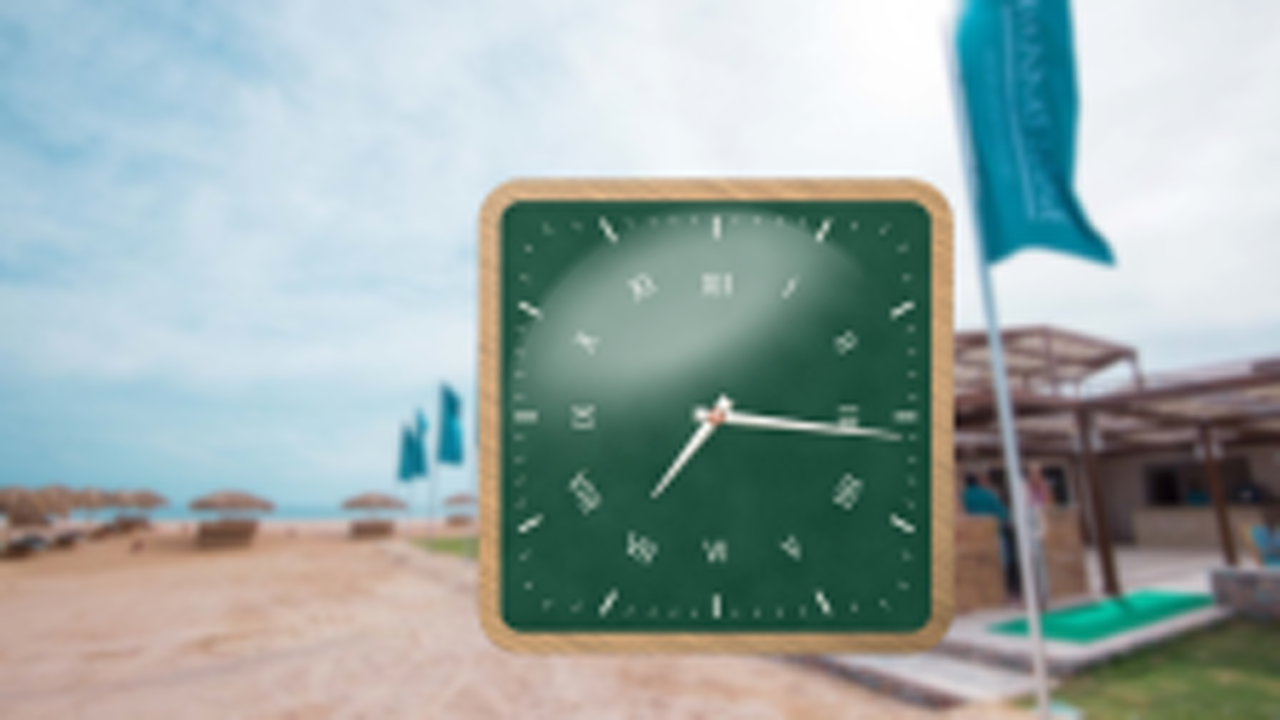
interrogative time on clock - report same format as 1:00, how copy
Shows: 7:16
